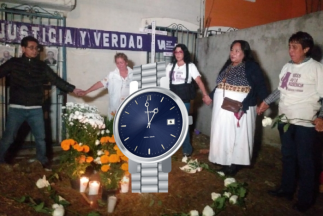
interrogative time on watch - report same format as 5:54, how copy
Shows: 12:59
